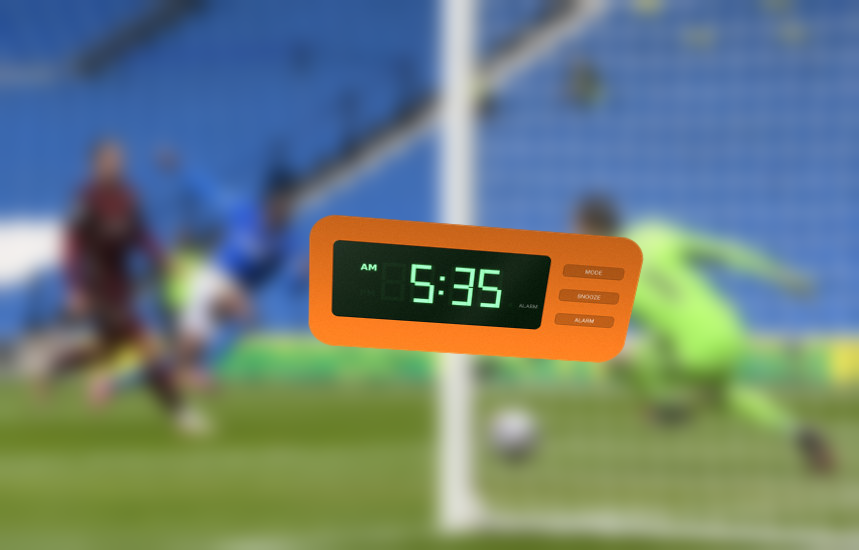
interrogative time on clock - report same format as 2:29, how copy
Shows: 5:35
